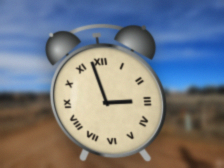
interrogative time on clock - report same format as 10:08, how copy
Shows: 2:58
